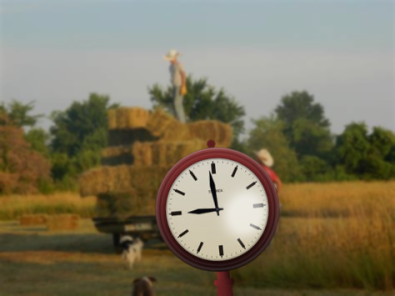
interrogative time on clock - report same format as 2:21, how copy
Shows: 8:59
